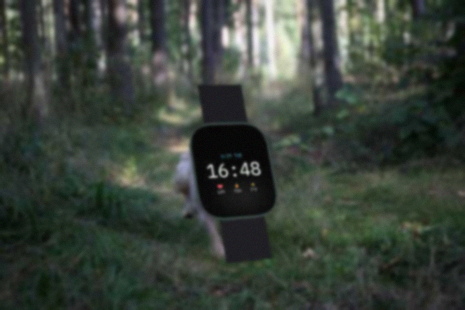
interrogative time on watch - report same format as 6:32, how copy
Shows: 16:48
